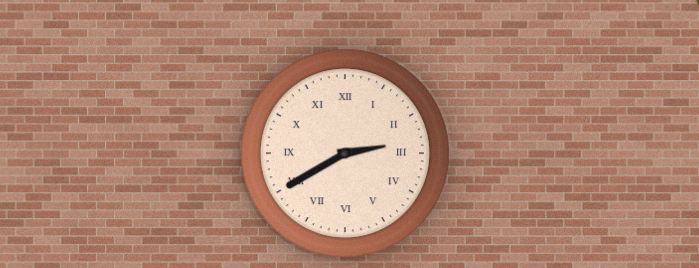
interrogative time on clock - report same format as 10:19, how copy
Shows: 2:40
